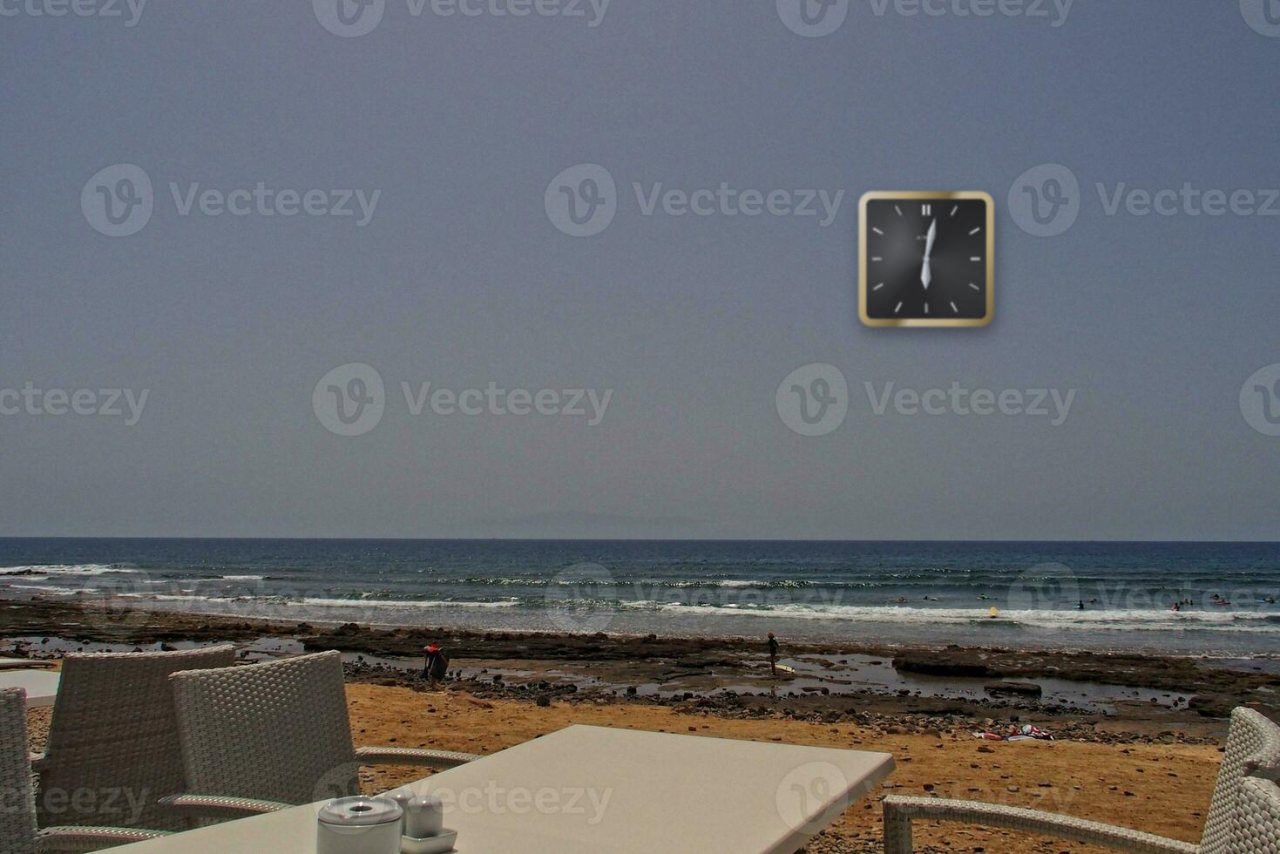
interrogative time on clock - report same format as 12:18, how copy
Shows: 6:02
